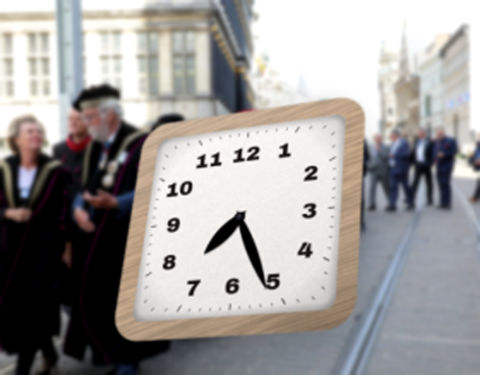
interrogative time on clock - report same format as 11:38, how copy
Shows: 7:26
